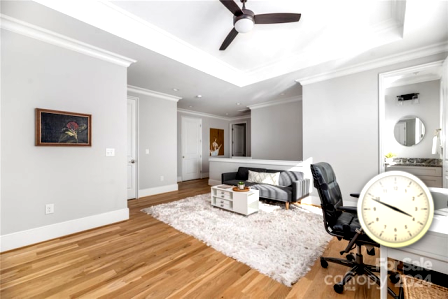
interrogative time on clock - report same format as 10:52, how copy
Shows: 3:49
